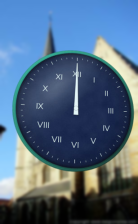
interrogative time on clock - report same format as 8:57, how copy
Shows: 12:00
